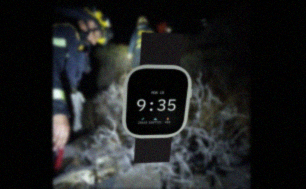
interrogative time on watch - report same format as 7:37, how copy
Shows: 9:35
